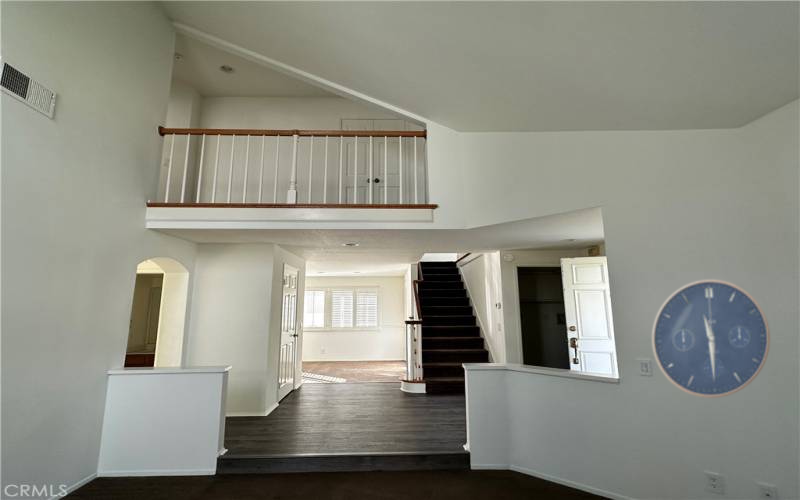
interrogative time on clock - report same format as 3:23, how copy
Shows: 11:30
